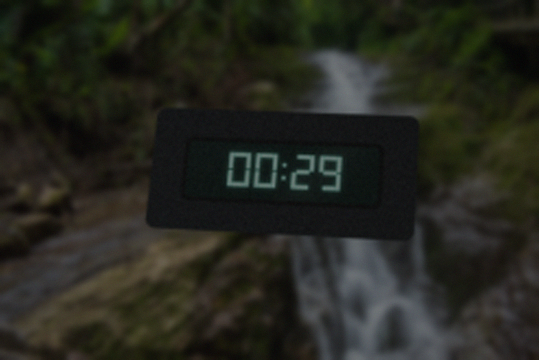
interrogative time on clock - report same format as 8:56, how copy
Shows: 0:29
